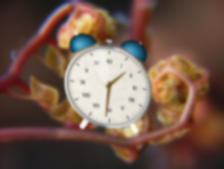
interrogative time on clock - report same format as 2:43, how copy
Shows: 1:31
